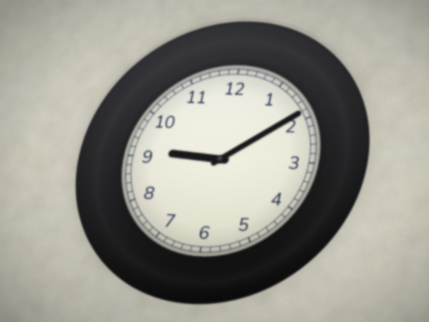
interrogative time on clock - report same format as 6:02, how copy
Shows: 9:09
